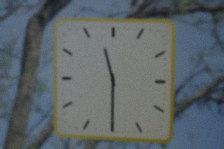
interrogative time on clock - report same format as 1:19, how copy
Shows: 11:30
